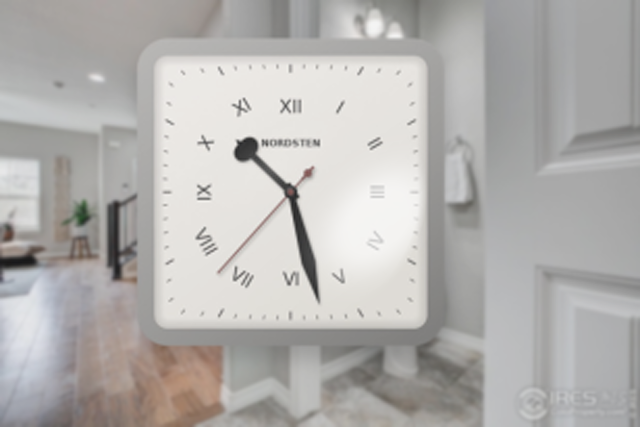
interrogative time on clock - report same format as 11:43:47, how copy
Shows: 10:27:37
